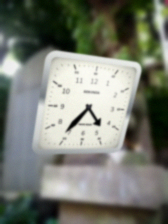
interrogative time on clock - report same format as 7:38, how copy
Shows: 4:36
